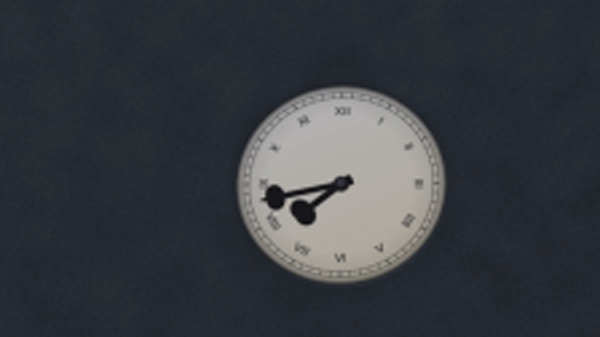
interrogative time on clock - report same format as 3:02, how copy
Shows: 7:43
